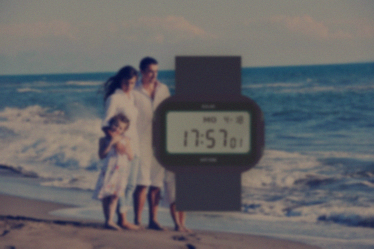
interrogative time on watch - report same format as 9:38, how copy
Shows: 17:57
